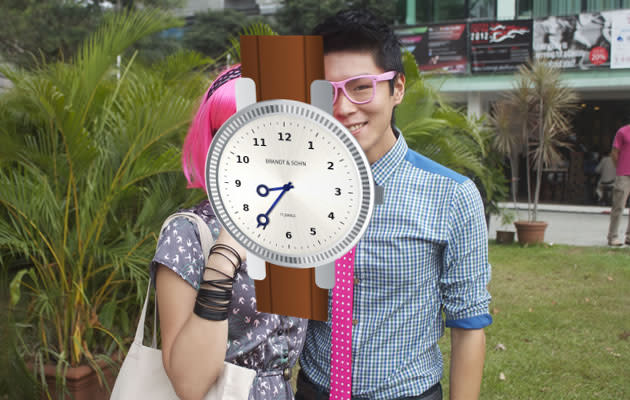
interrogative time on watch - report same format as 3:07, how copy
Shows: 8:36
